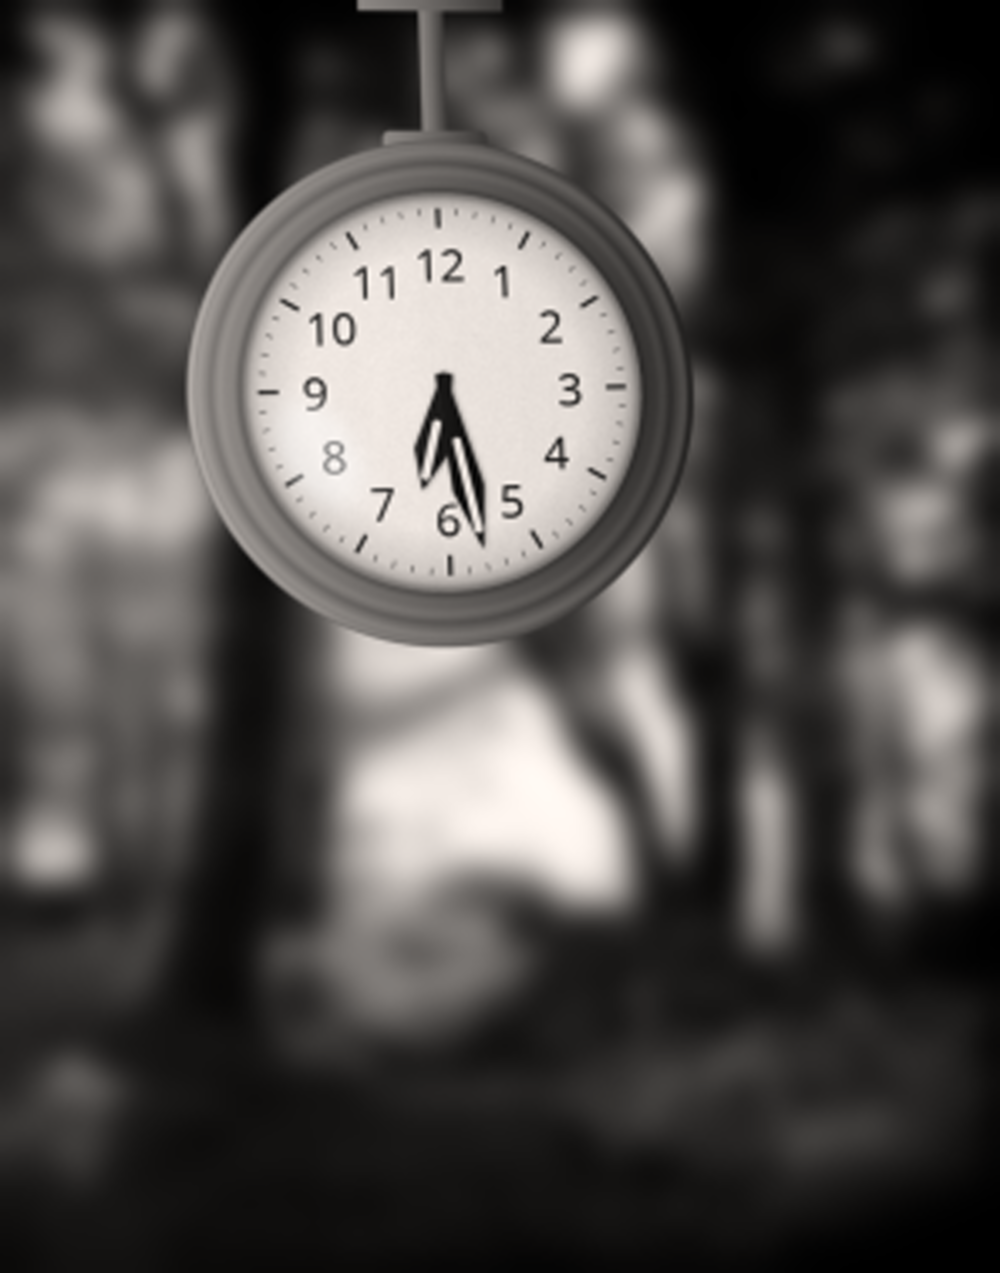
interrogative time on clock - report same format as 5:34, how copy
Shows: 6:28
